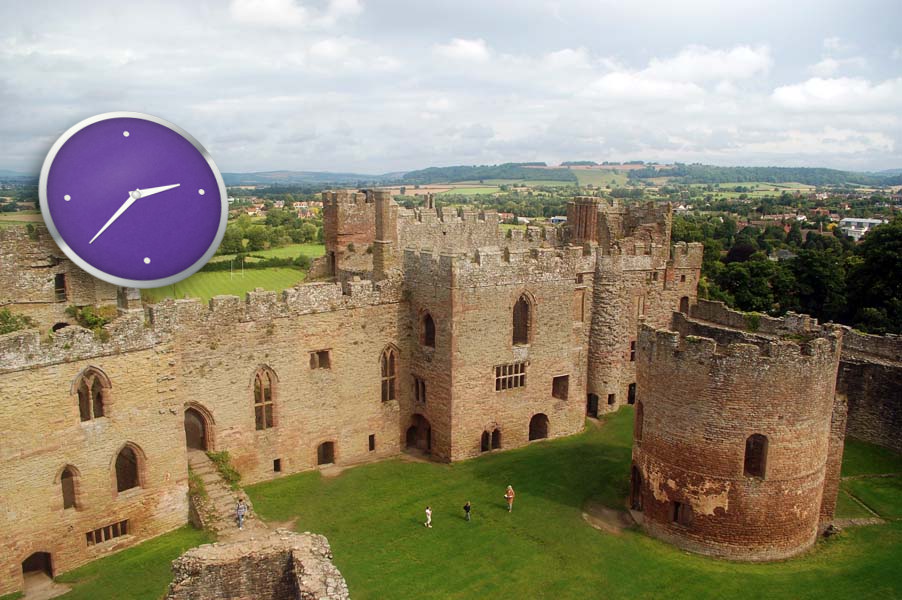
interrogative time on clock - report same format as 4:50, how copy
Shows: 2:38
